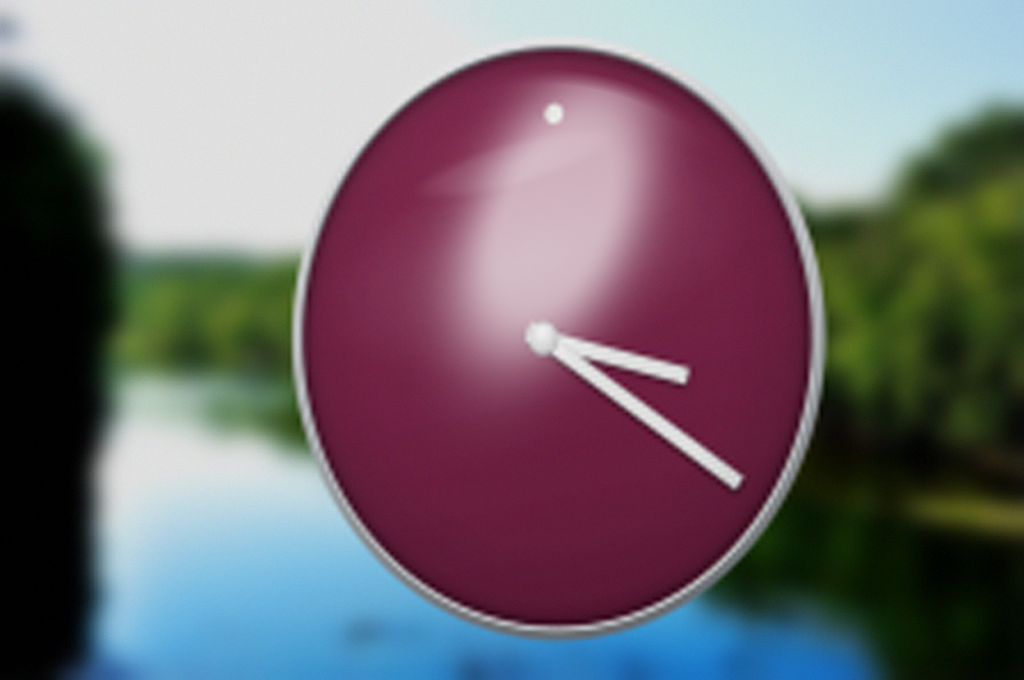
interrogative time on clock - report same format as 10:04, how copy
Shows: 3:20
